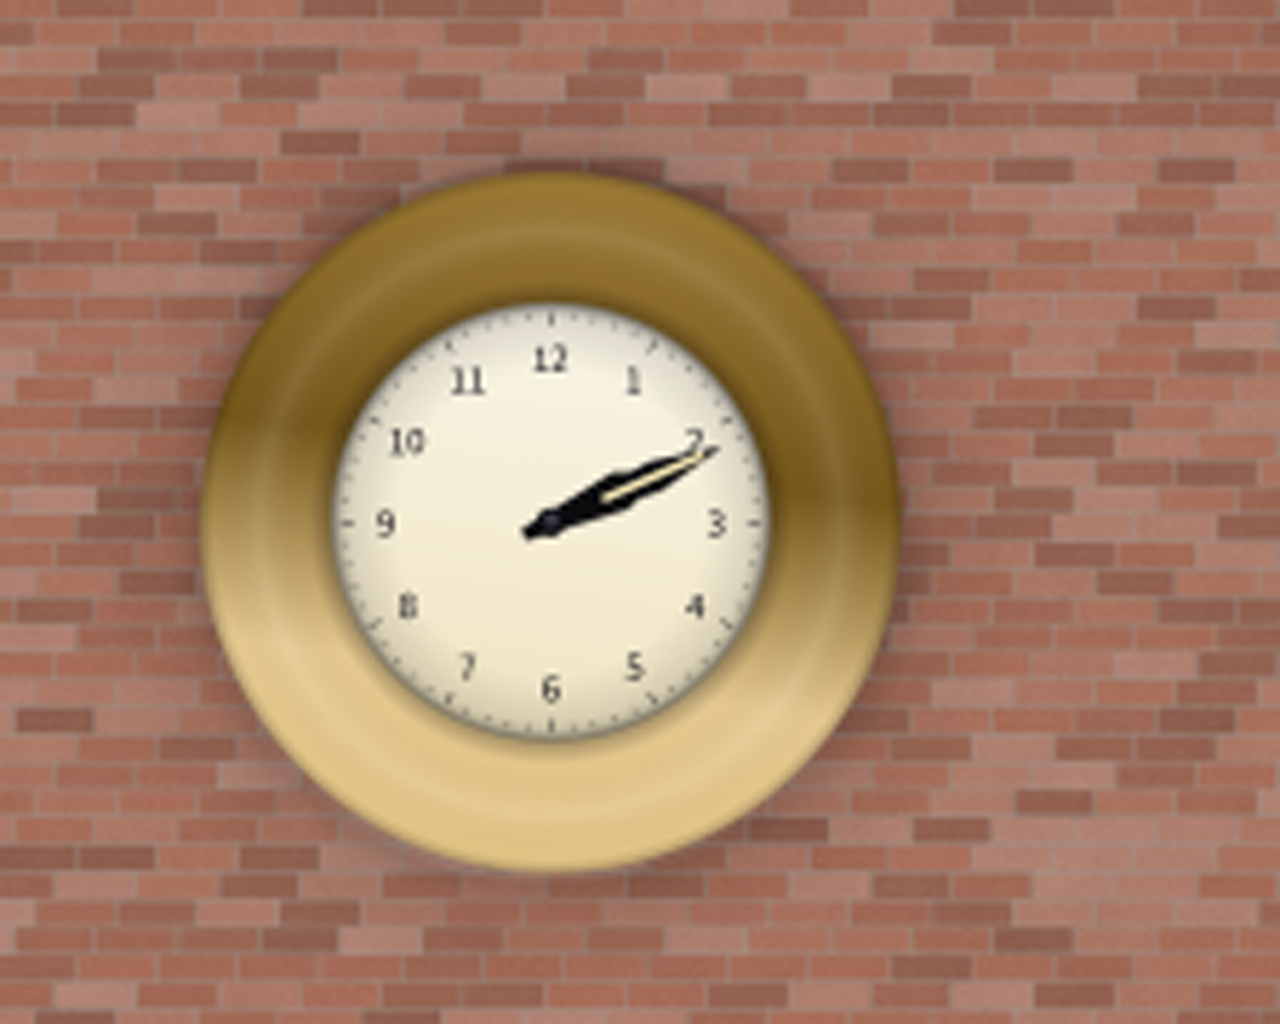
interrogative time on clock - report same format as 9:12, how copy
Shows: 2:11
